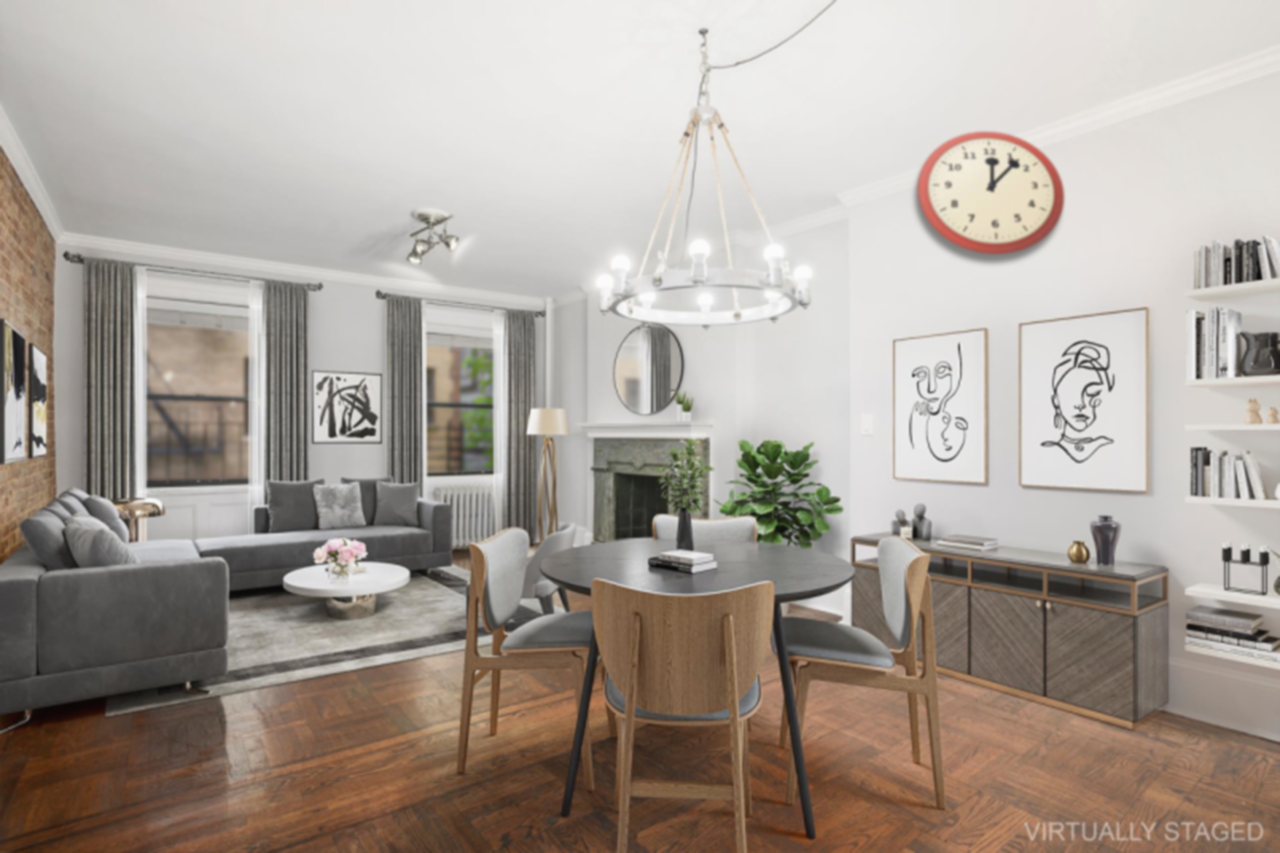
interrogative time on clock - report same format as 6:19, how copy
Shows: 12:07
